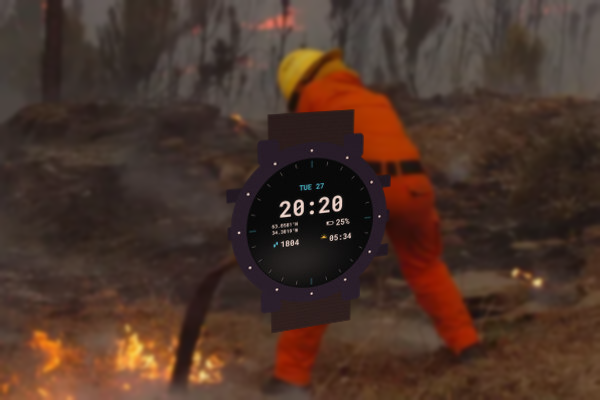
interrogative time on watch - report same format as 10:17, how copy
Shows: 20:20
